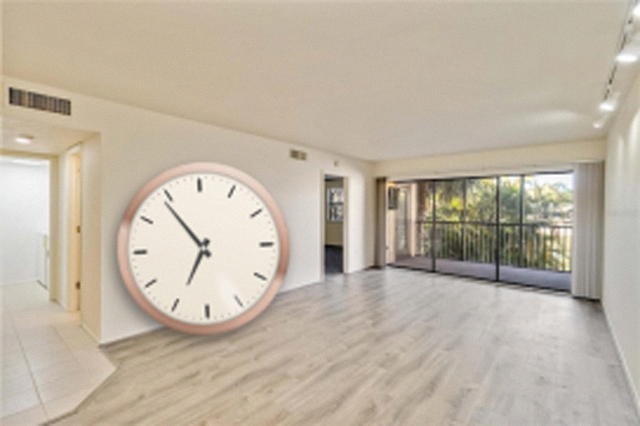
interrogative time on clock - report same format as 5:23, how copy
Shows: 6:54
